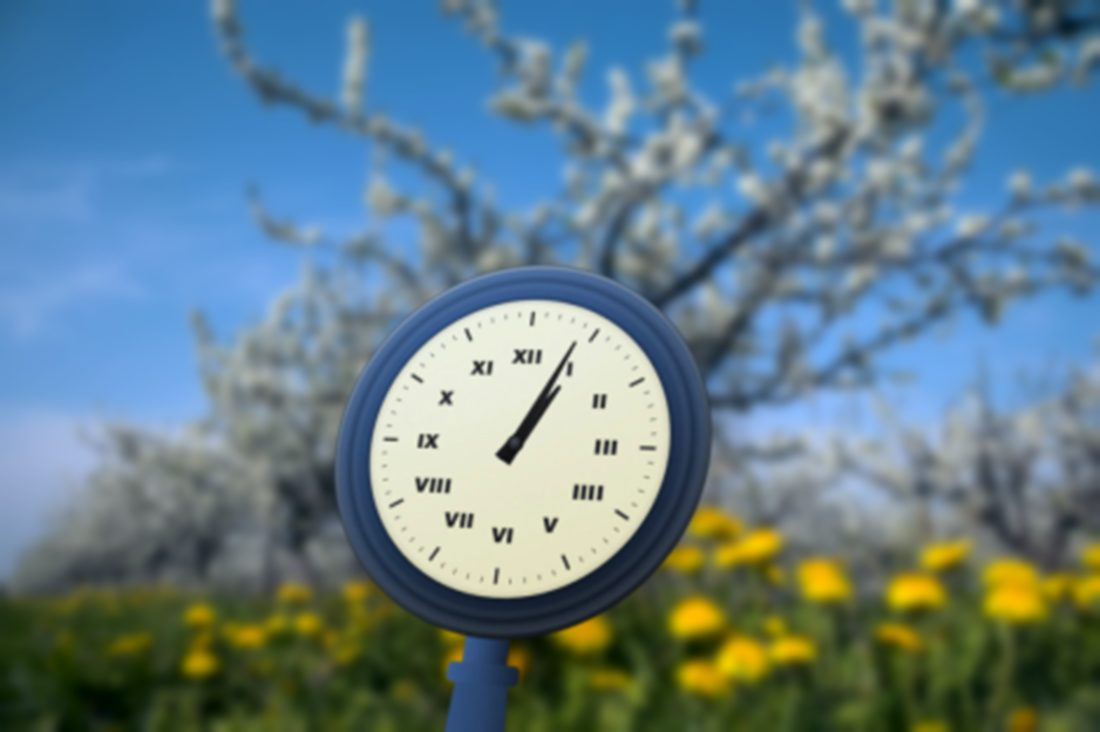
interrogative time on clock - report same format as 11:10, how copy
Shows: 1:04
